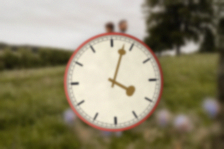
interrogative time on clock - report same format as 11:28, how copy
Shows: 4:03
